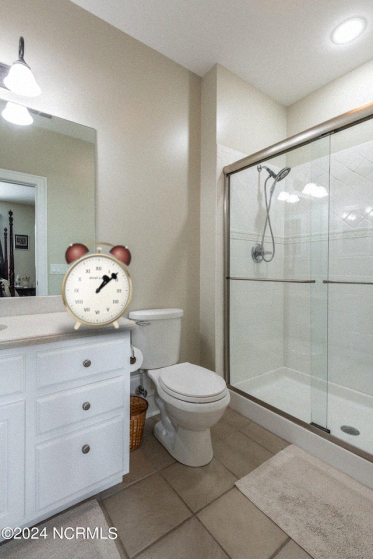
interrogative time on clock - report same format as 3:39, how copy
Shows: 1:08
